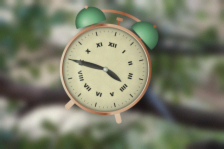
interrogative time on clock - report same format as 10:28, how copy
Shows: 3:45
